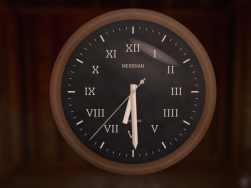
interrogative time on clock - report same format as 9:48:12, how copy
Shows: 6:29:37
